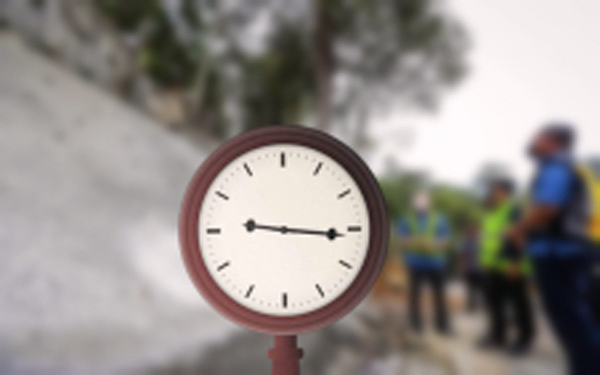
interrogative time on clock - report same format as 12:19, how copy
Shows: 9:16
